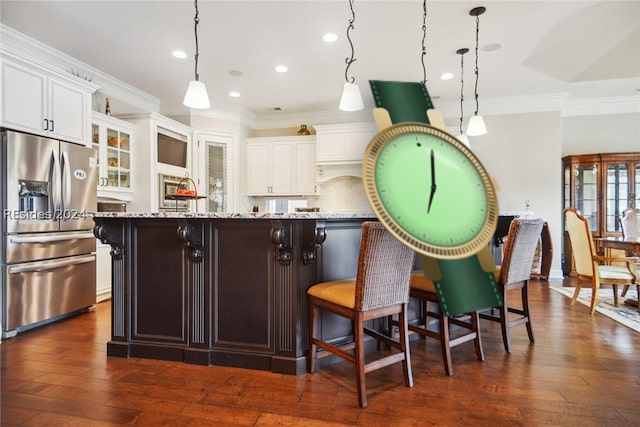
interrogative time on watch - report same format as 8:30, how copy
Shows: 7:03
